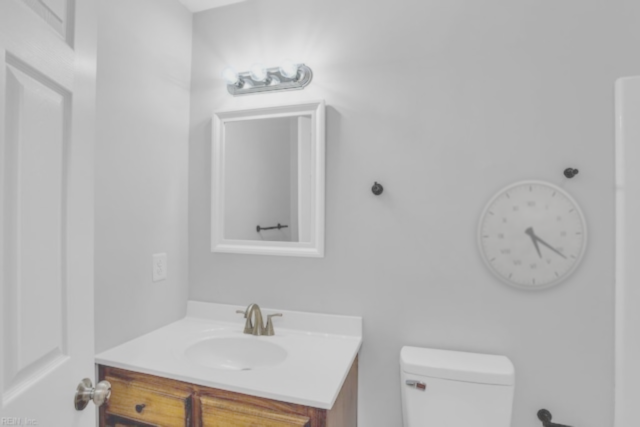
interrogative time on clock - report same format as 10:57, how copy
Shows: 5:21
